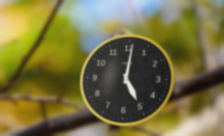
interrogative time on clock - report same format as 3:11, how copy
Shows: 5:01
